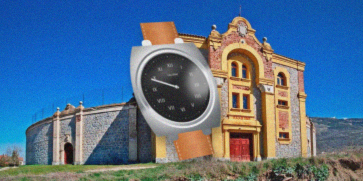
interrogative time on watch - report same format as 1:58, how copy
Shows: 9:49
